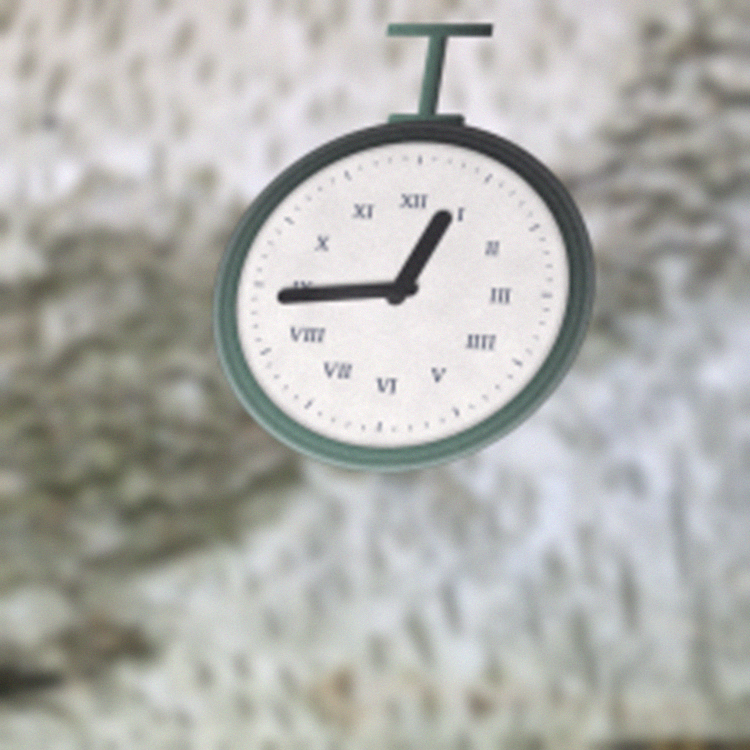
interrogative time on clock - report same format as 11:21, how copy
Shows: 12:44
